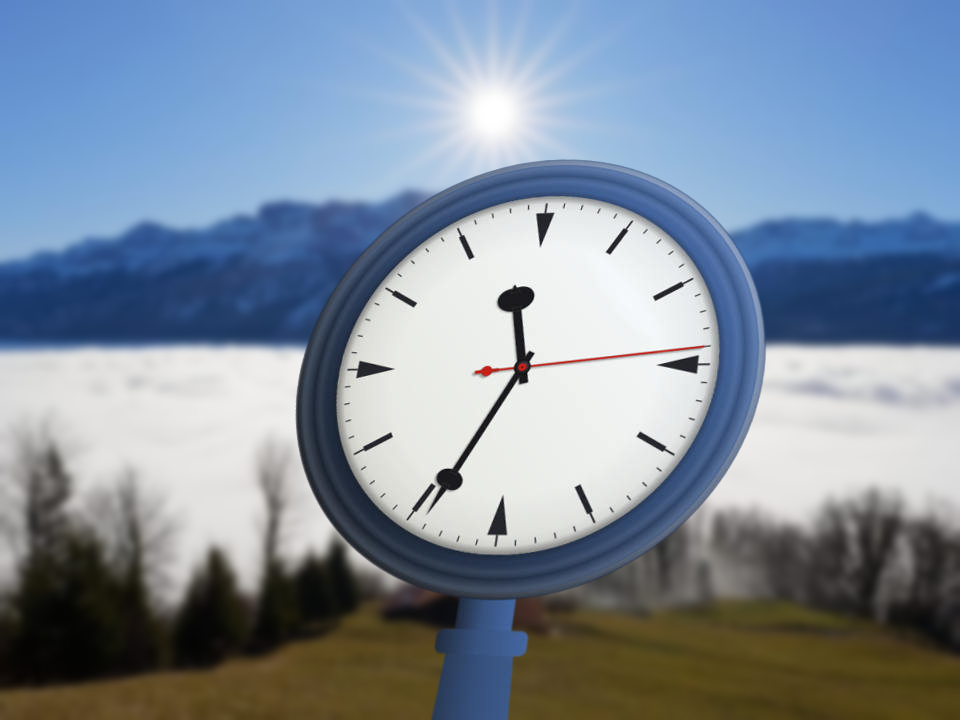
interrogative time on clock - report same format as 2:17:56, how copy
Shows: 11:34:14
